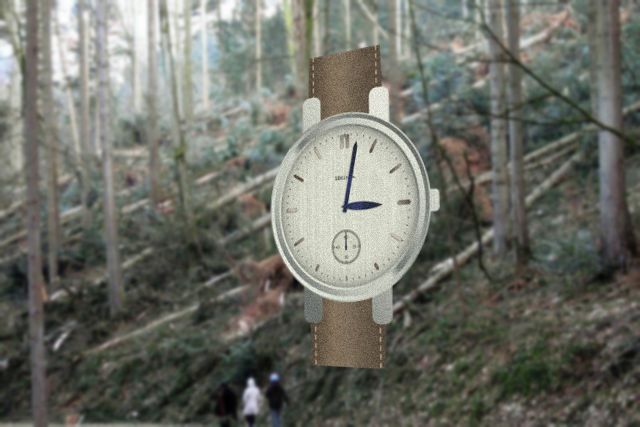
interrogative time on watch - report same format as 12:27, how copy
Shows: 3:02
